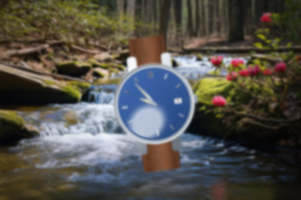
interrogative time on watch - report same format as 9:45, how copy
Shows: 9:54
